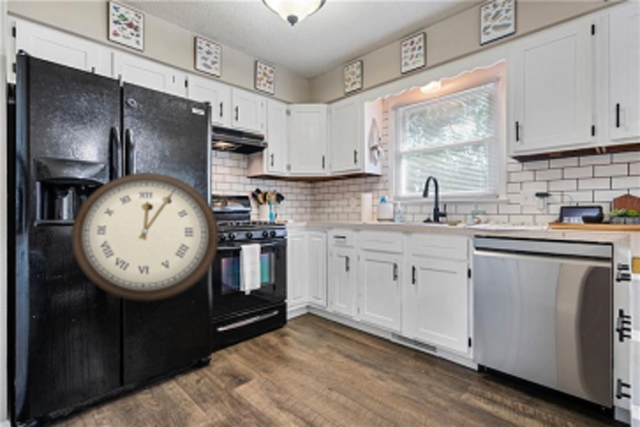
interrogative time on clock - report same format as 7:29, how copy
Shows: 12:05
